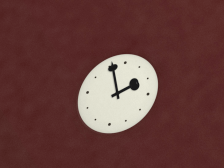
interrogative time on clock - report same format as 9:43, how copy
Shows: 1:56
